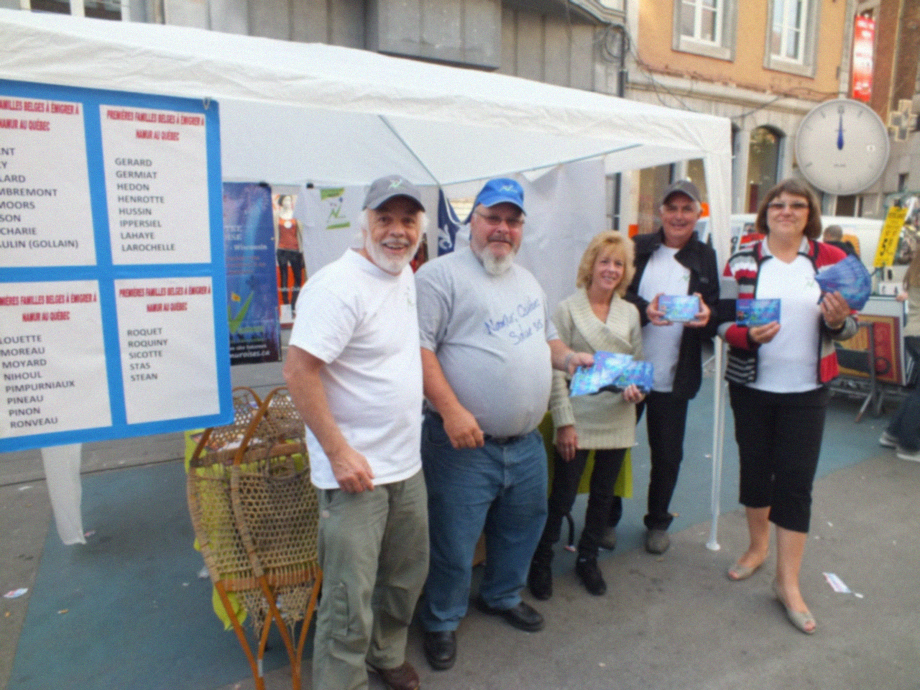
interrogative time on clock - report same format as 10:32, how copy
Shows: 12:00
